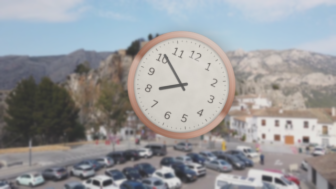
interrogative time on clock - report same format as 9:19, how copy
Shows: 7:51
